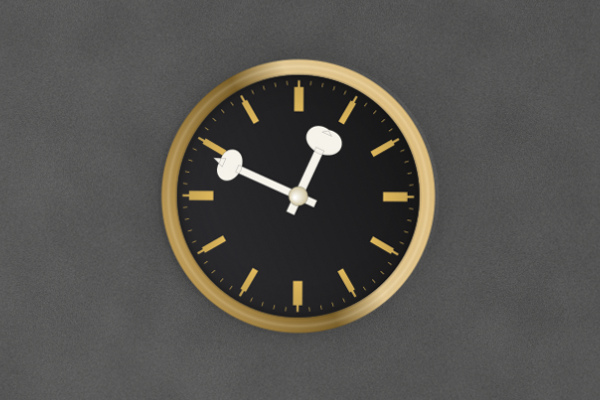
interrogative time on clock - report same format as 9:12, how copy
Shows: 12:49
